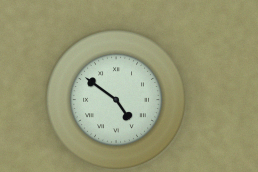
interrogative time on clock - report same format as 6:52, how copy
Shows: 4:51
